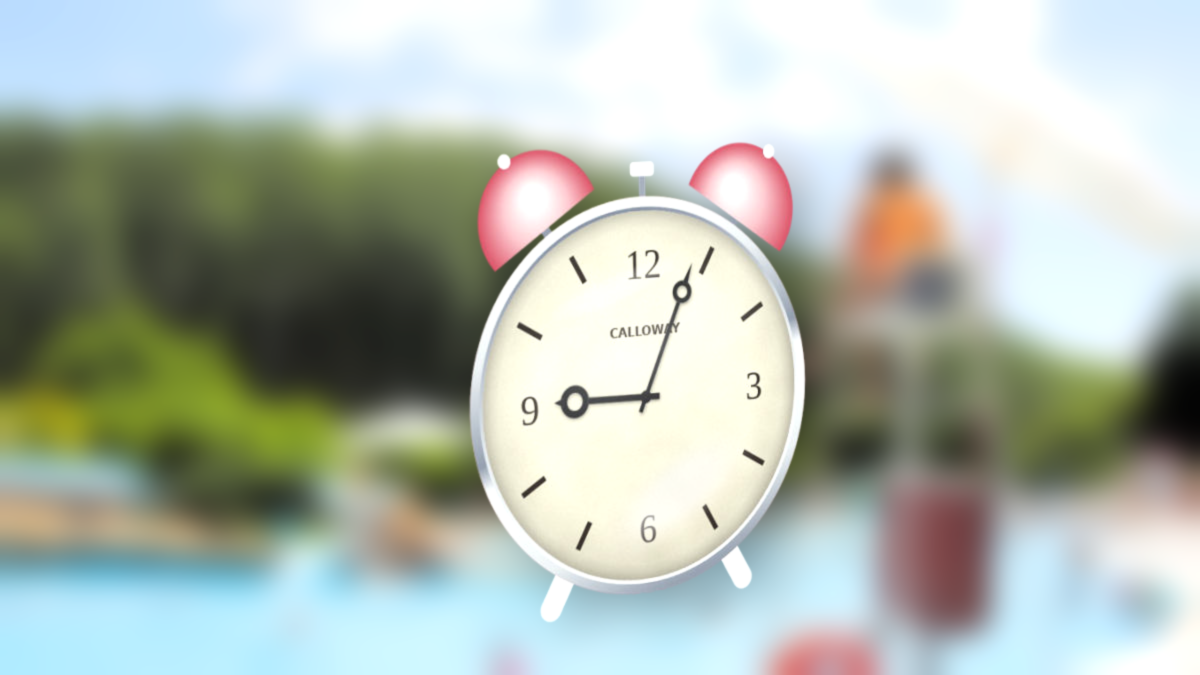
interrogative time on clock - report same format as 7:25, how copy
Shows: 9:04
